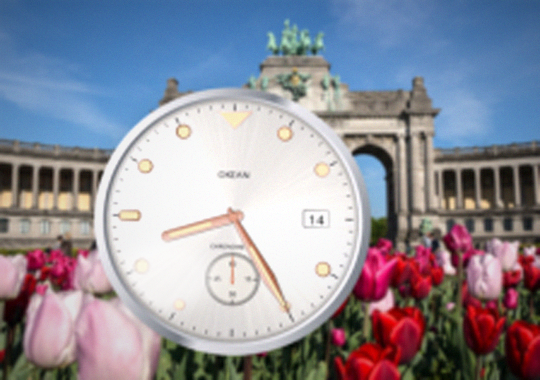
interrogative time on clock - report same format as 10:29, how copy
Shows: 8:25
